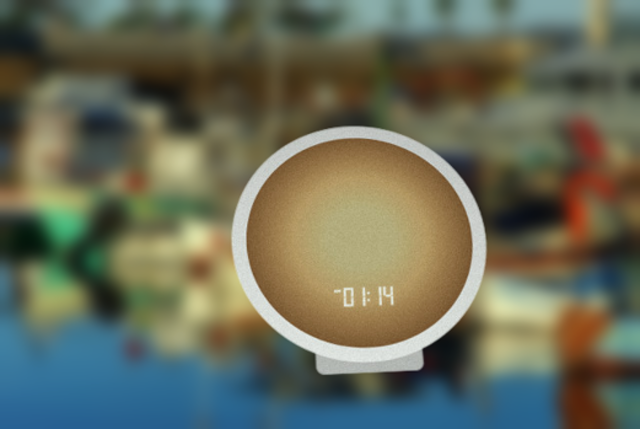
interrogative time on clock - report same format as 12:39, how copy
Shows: 1:14
